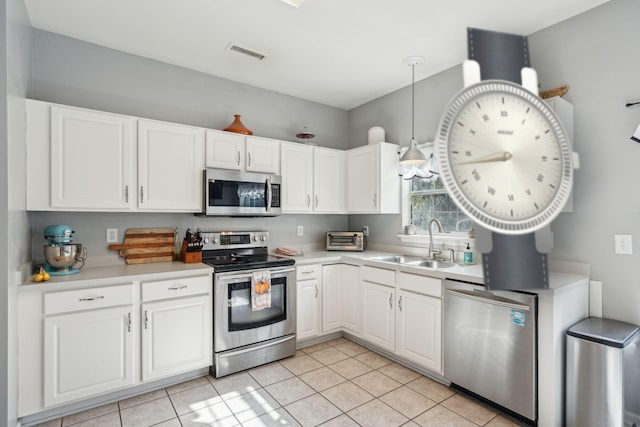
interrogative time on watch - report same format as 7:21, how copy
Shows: 8:43
